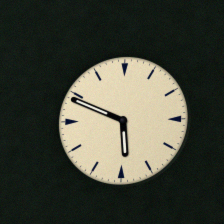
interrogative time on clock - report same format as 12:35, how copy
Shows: 5:49
